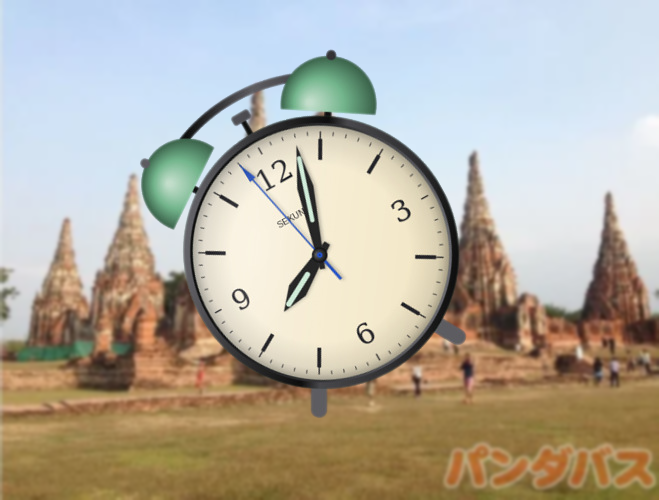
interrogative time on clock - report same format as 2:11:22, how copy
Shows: 8:02:58
